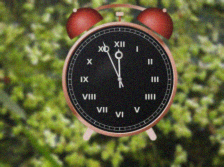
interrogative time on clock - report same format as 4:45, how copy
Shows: 11:56
